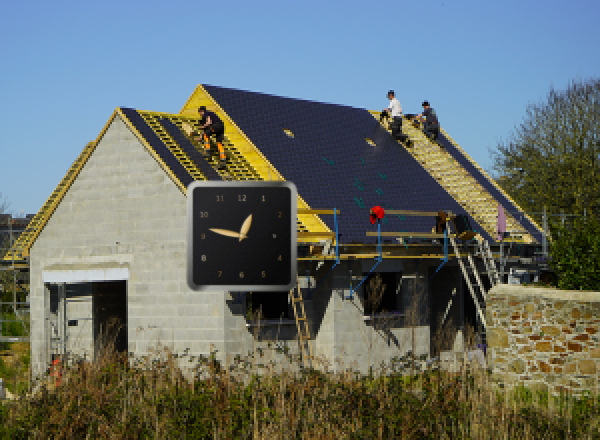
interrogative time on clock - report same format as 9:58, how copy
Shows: 12:47
